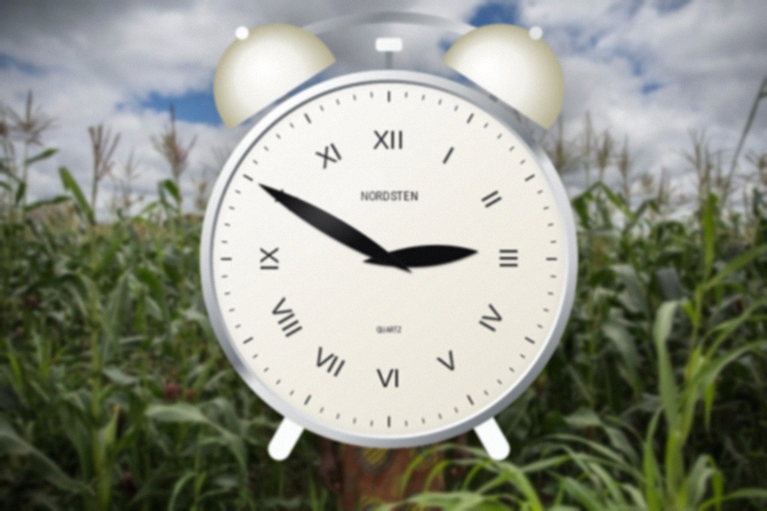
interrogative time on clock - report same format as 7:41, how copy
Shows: 2:50
